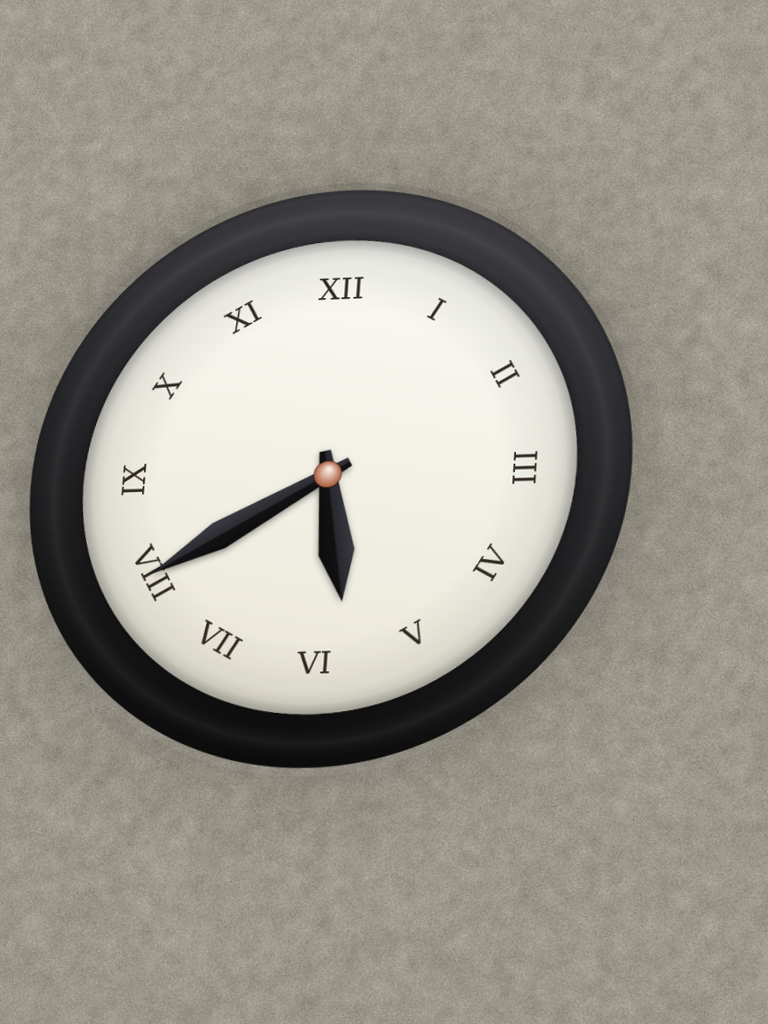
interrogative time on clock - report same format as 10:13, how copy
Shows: 5:40
